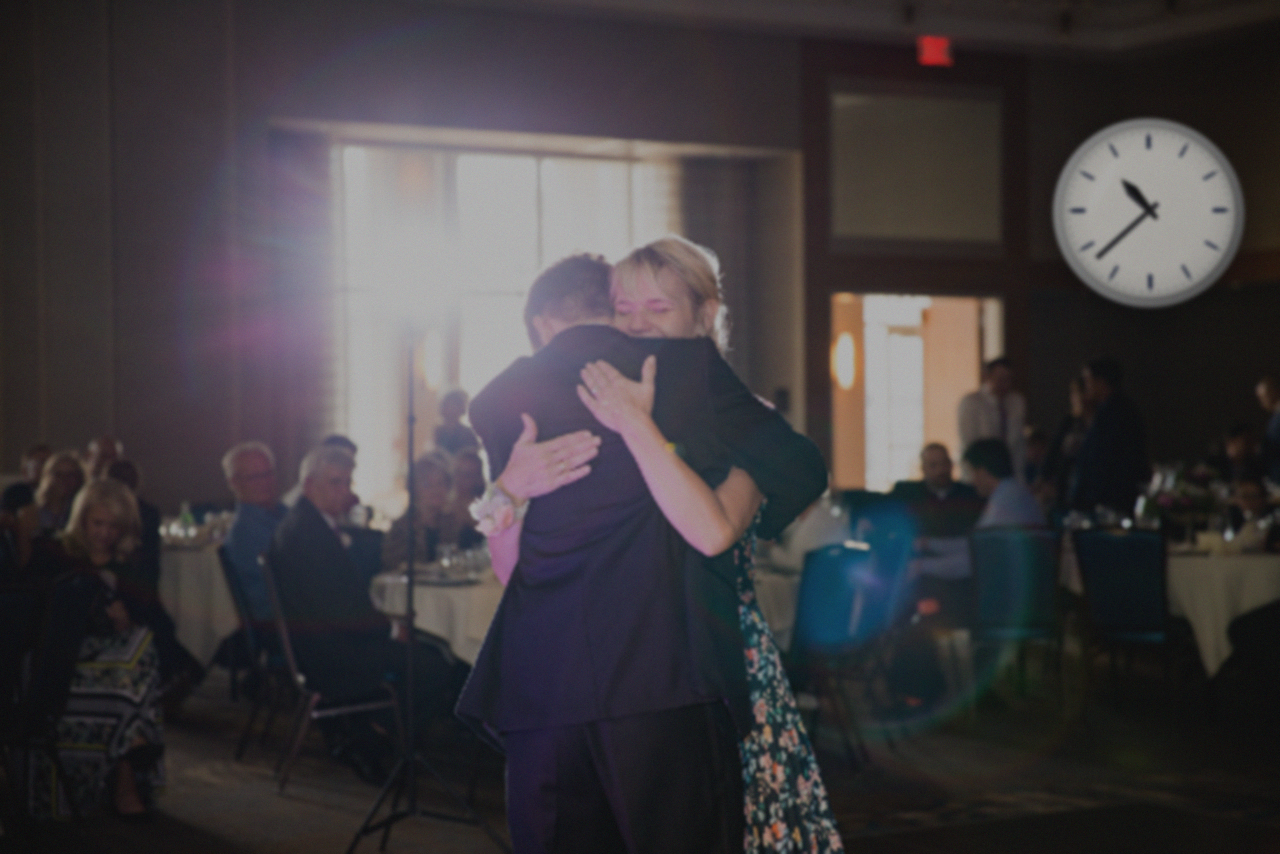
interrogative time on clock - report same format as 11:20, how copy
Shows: 10:38
